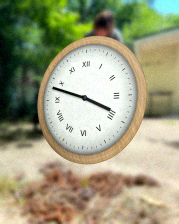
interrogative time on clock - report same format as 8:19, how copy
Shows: 3:48
